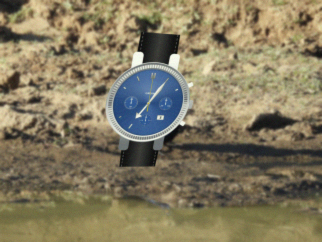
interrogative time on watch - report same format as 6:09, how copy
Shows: 7:05
